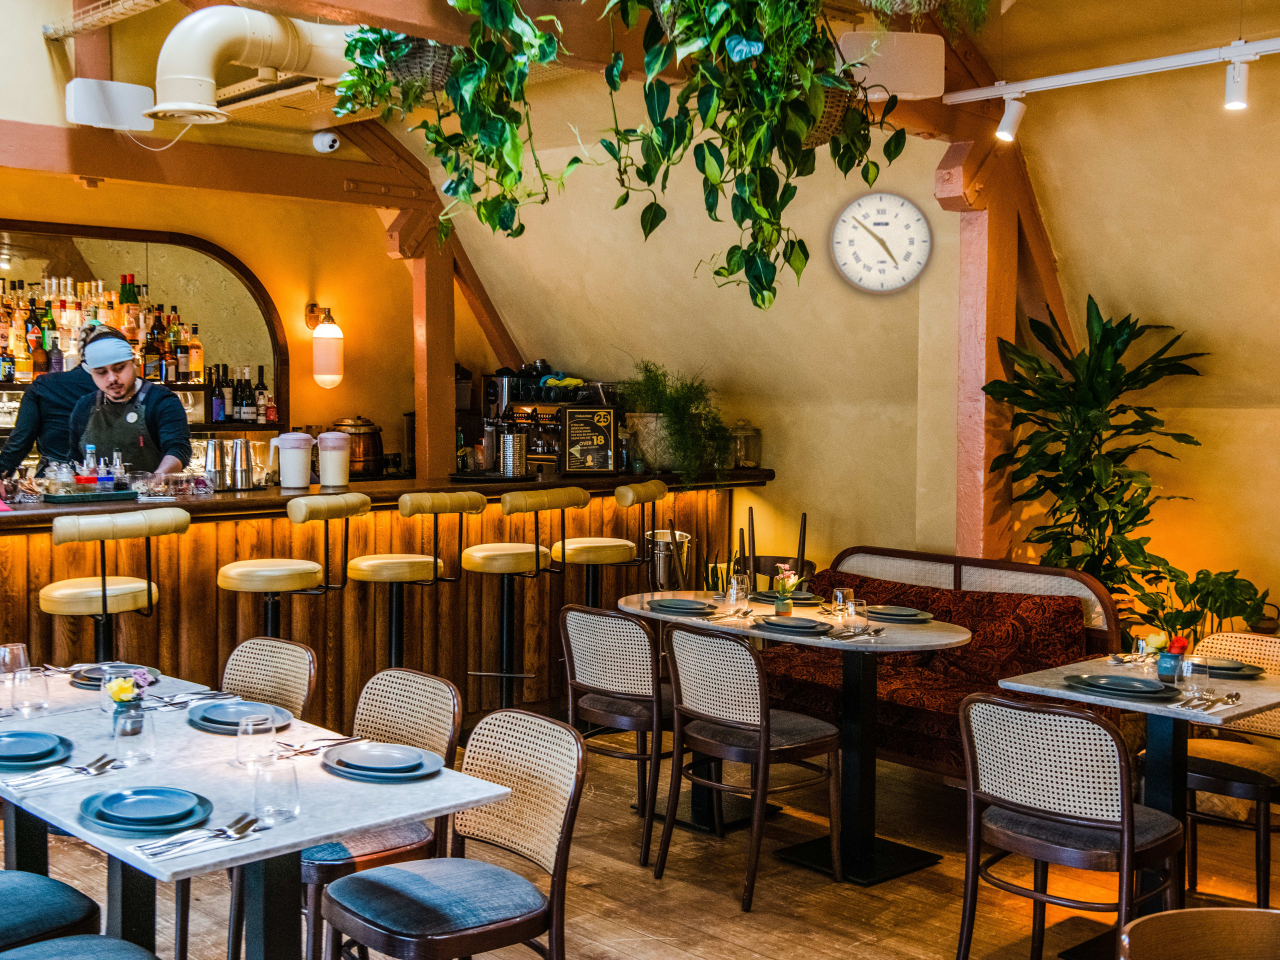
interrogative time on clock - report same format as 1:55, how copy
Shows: 4:52
